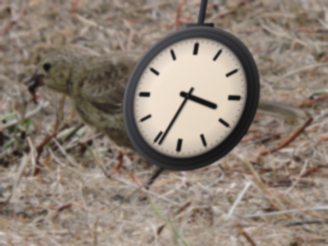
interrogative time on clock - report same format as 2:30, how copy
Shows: 3:34
